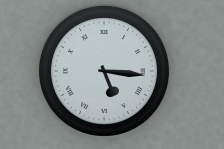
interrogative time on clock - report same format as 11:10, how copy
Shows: 5:16
